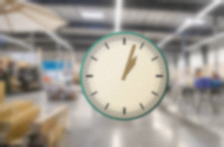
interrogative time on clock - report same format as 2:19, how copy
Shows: 1:03
